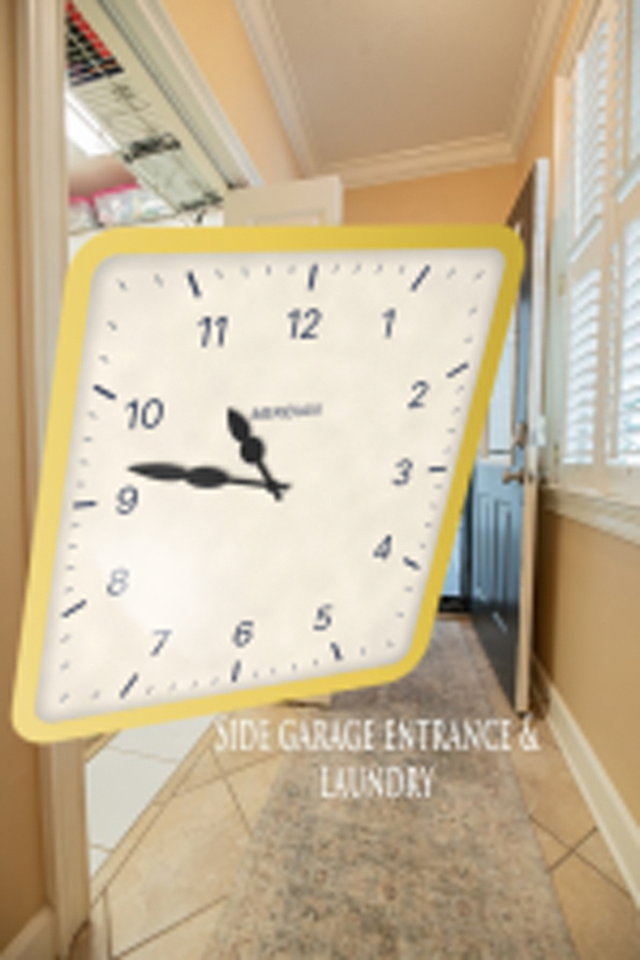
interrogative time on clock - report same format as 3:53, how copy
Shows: 10:47
